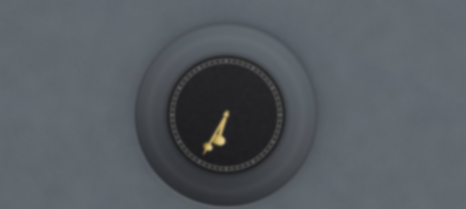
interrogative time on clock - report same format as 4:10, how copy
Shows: 6:35
